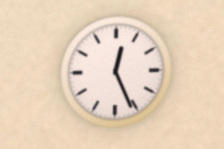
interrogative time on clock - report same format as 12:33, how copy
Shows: 12:26
